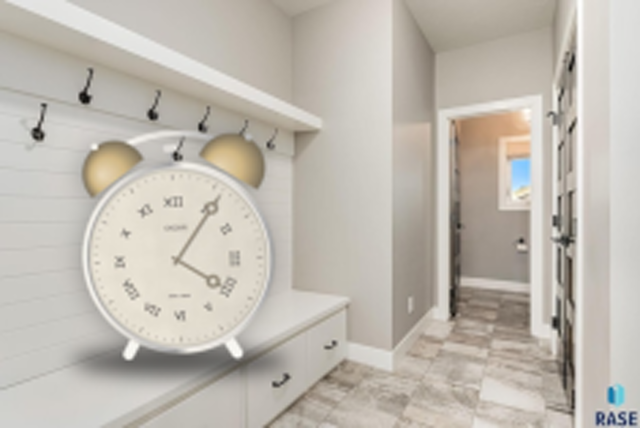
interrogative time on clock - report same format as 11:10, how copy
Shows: 4:06
